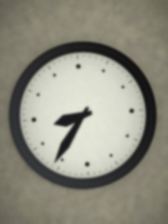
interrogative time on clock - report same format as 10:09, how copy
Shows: 8:36
